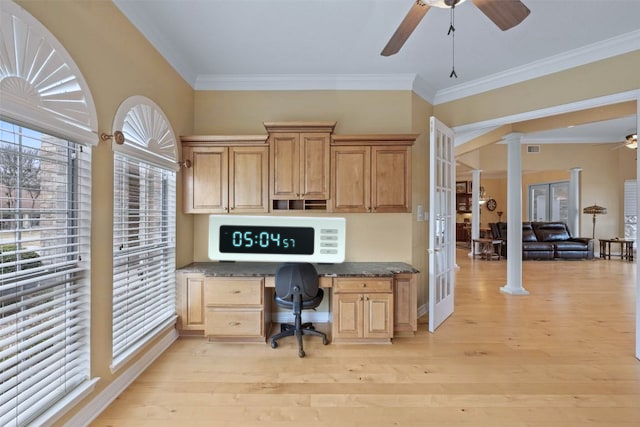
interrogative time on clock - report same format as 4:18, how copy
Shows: 5:04
